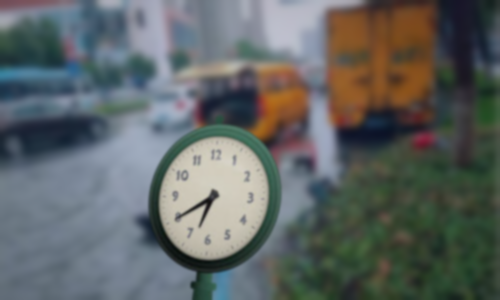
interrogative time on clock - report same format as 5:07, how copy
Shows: 6:40
